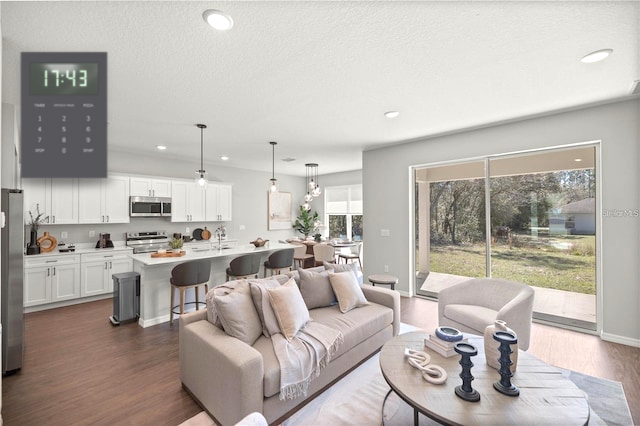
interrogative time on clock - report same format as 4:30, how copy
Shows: 17:43
